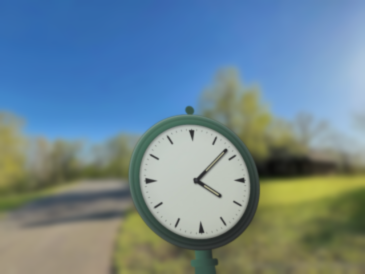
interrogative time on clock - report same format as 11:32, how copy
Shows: 4:08
